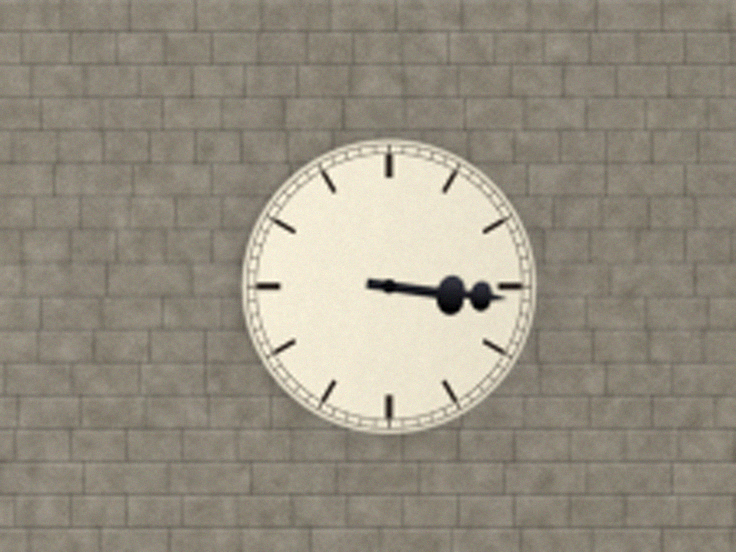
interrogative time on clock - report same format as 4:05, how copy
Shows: 3:16
